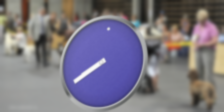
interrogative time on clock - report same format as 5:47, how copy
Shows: 7:38
